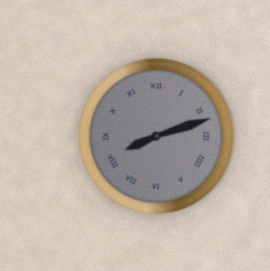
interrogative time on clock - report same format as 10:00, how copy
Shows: 8:12
